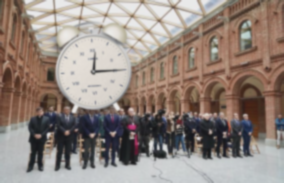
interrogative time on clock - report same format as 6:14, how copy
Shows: 12:15
